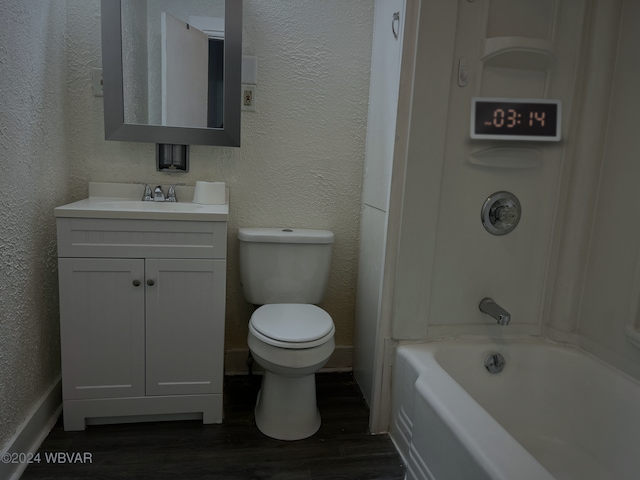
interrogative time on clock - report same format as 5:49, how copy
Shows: 3:14
